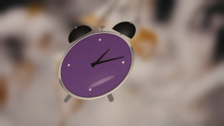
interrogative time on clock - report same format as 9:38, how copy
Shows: 1:13
